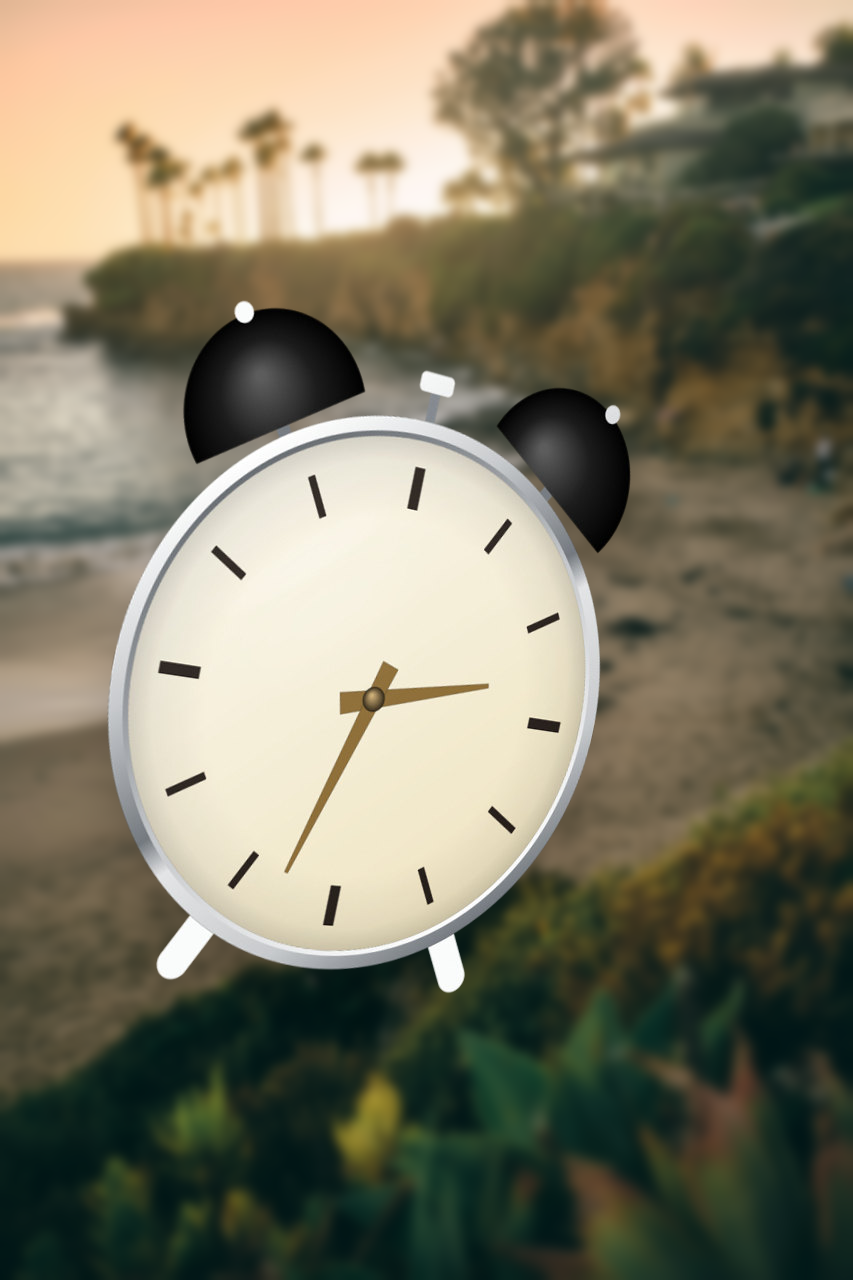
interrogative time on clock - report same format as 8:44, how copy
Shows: 2:33
